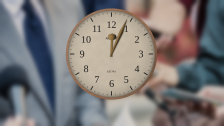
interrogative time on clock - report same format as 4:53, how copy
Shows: 12:04
